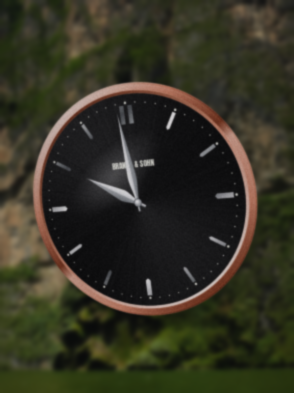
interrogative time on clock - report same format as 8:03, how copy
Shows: 9:59
